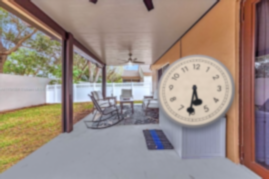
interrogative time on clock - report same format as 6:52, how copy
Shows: 5:31
